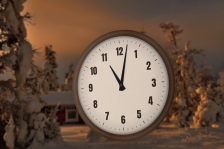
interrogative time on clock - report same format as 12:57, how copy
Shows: 11:02
